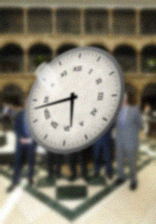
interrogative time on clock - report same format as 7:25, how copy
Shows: 5:43
